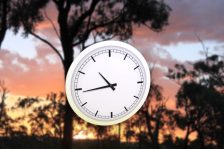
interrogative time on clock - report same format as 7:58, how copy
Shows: 10:44
